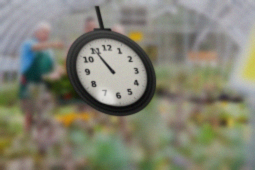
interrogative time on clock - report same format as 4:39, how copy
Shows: 10:55
